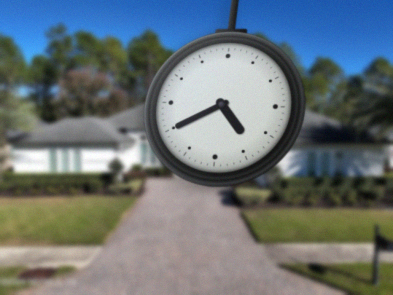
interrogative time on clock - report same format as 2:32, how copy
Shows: 4:40
